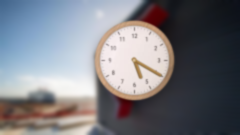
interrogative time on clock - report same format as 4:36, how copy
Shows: 5:20
